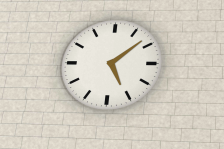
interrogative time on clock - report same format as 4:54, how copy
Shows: 5:08
